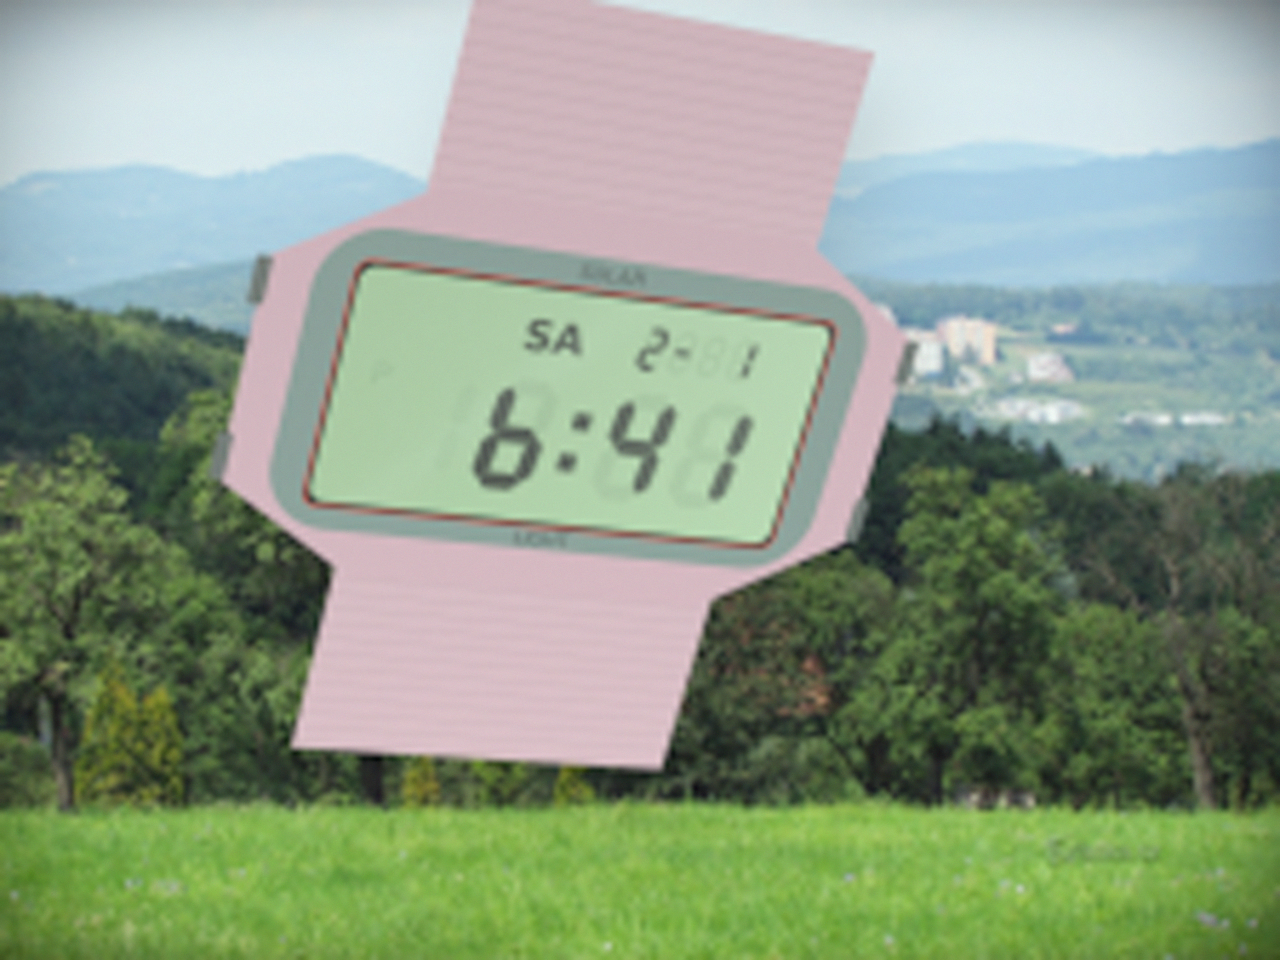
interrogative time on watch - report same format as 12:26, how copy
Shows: 6:41
